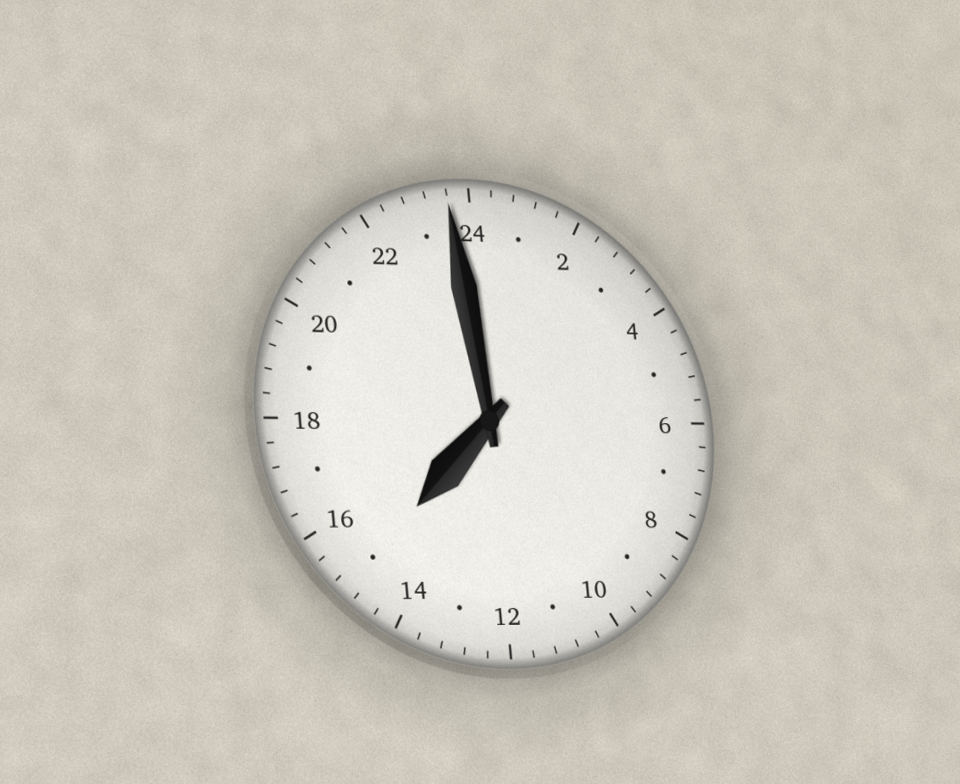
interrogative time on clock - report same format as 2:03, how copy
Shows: 14:59
